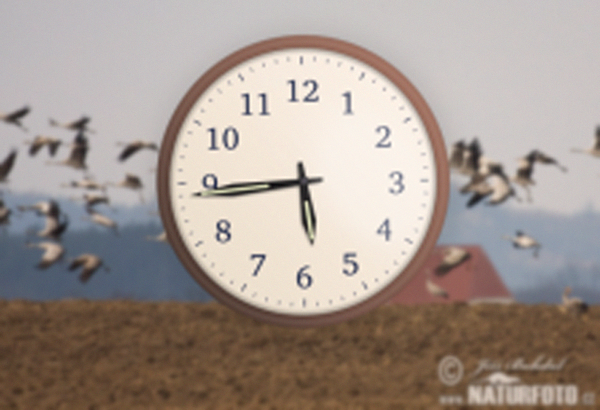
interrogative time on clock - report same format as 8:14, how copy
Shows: 5:44
